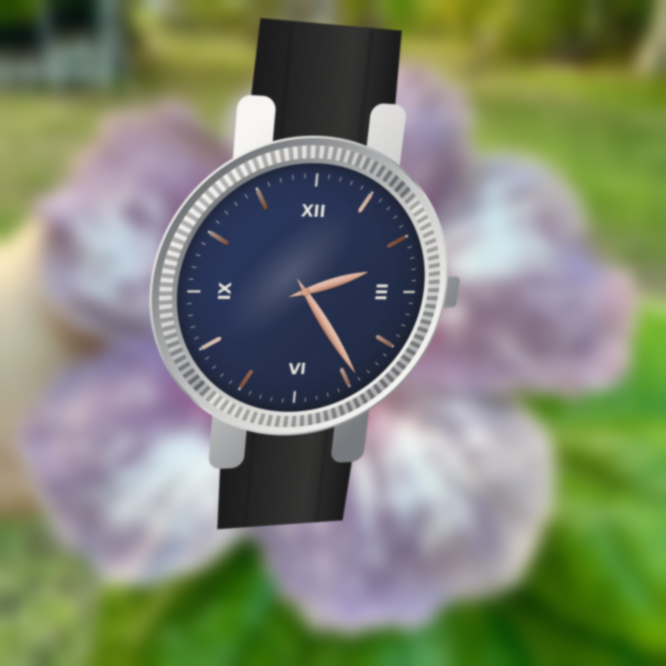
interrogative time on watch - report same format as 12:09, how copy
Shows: 2:24
